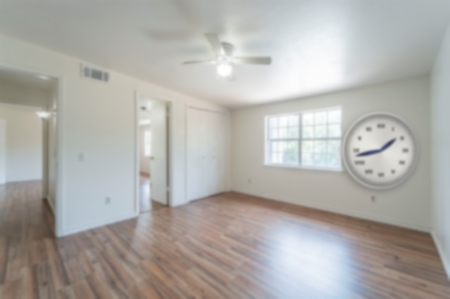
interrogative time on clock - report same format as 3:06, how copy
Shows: 1:43
